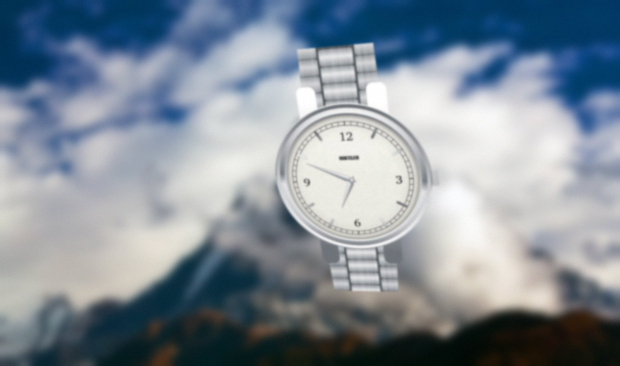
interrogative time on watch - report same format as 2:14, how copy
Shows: 6:49
